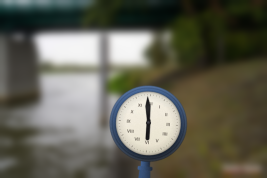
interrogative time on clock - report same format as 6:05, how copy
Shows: 5:59
